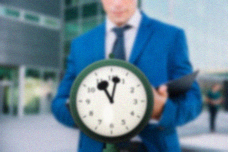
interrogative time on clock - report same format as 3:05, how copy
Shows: 11:02
